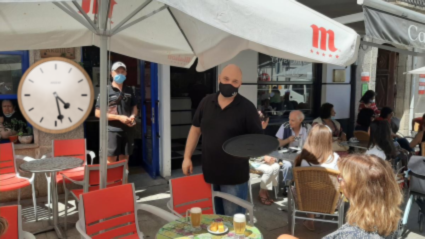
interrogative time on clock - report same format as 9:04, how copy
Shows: 4:28
